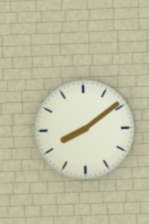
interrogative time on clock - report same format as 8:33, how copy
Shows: 8:09
